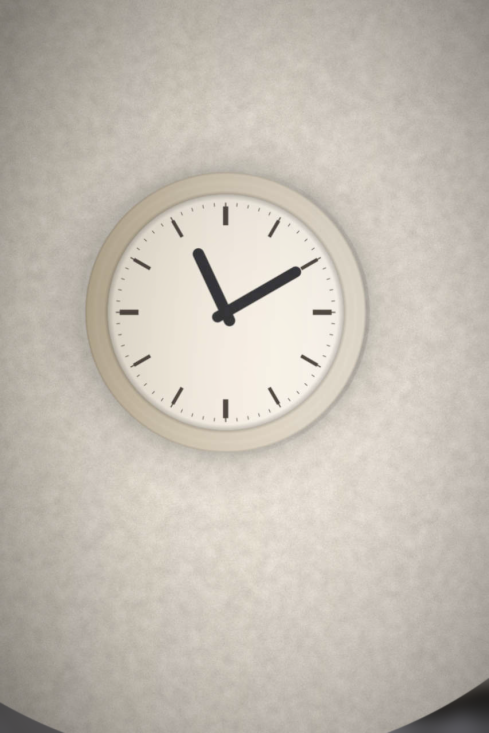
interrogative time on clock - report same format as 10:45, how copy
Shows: 11:10
